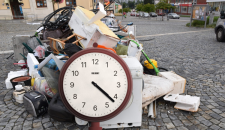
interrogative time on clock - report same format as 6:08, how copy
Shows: 4:22
